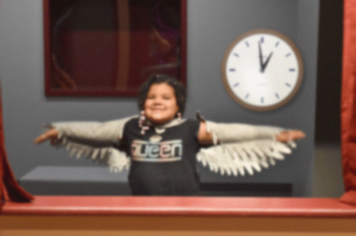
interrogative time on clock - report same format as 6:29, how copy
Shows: 12:59
